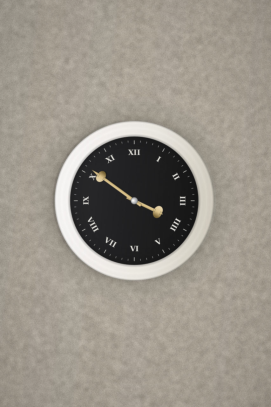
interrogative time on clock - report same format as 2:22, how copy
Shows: 3:51
